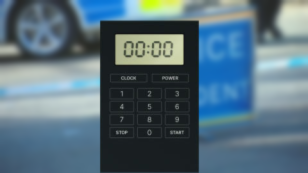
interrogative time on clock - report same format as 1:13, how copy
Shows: 0:00
